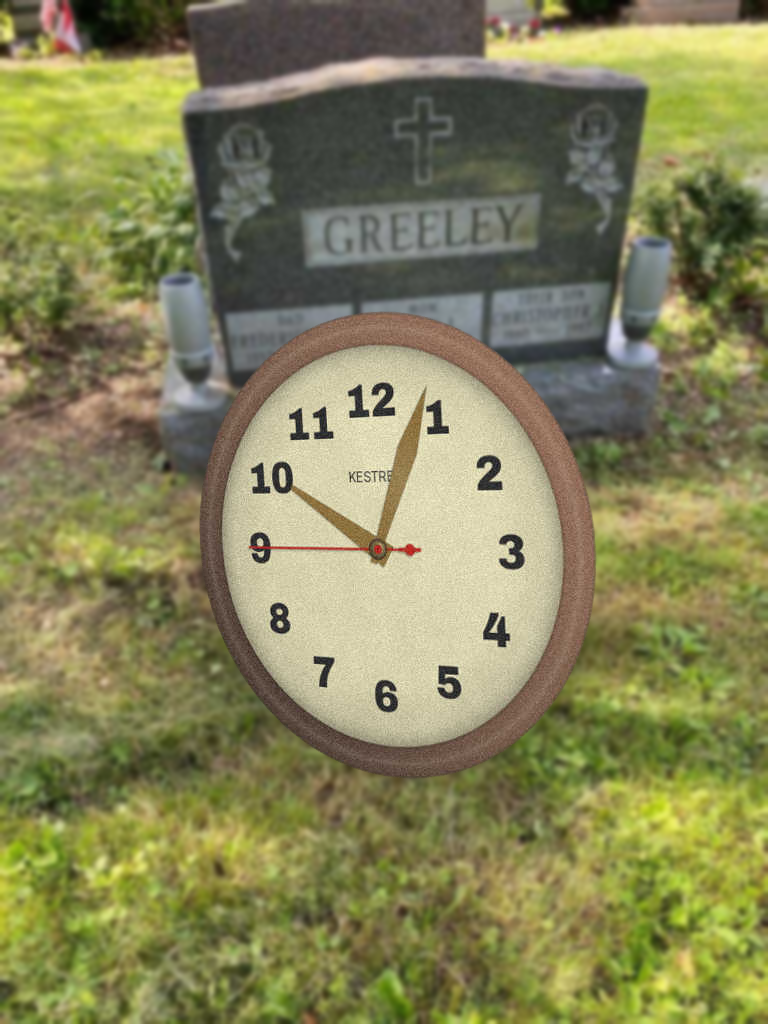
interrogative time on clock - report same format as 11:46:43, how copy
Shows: 10:03:45
